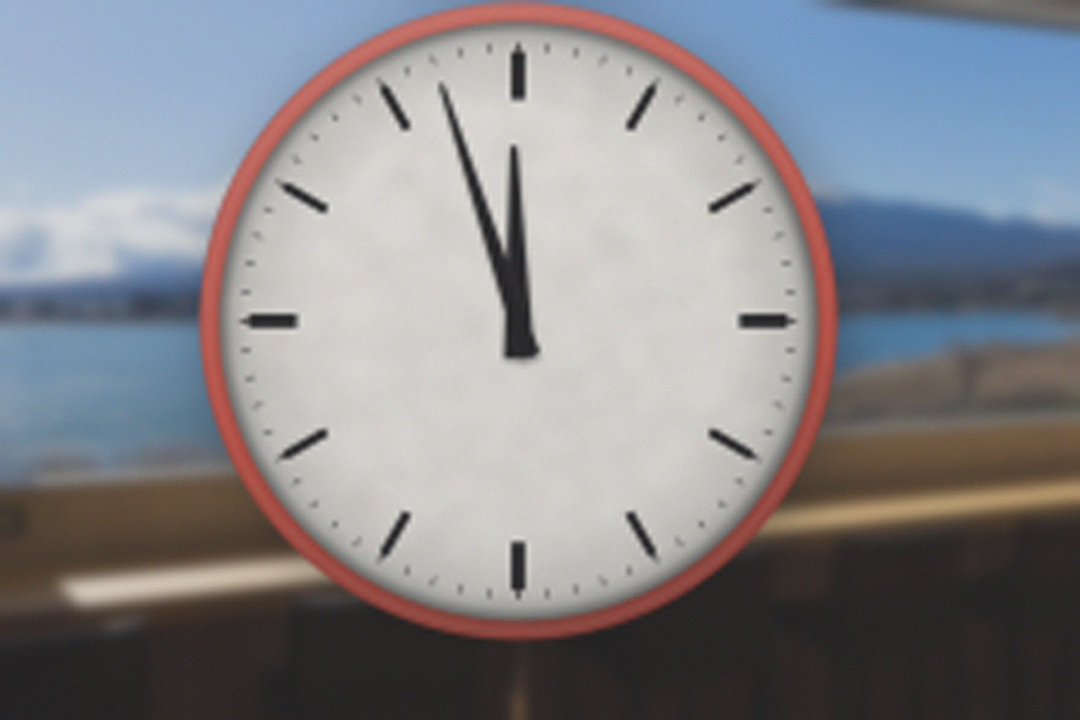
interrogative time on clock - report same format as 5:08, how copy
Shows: 11:57
